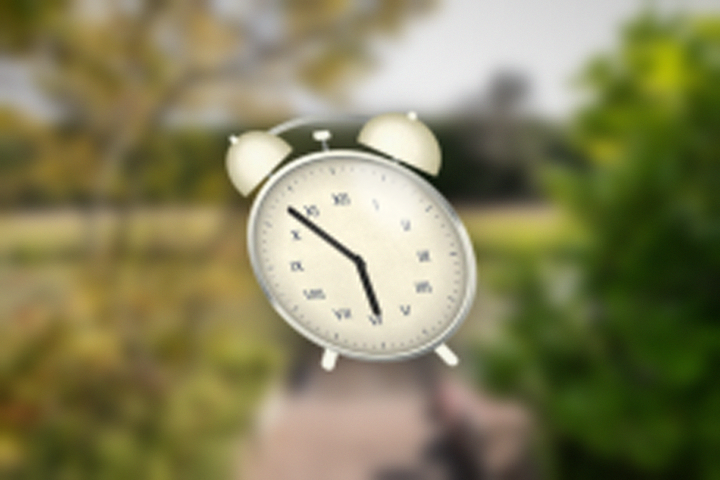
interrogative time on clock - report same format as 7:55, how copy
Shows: 5:53
